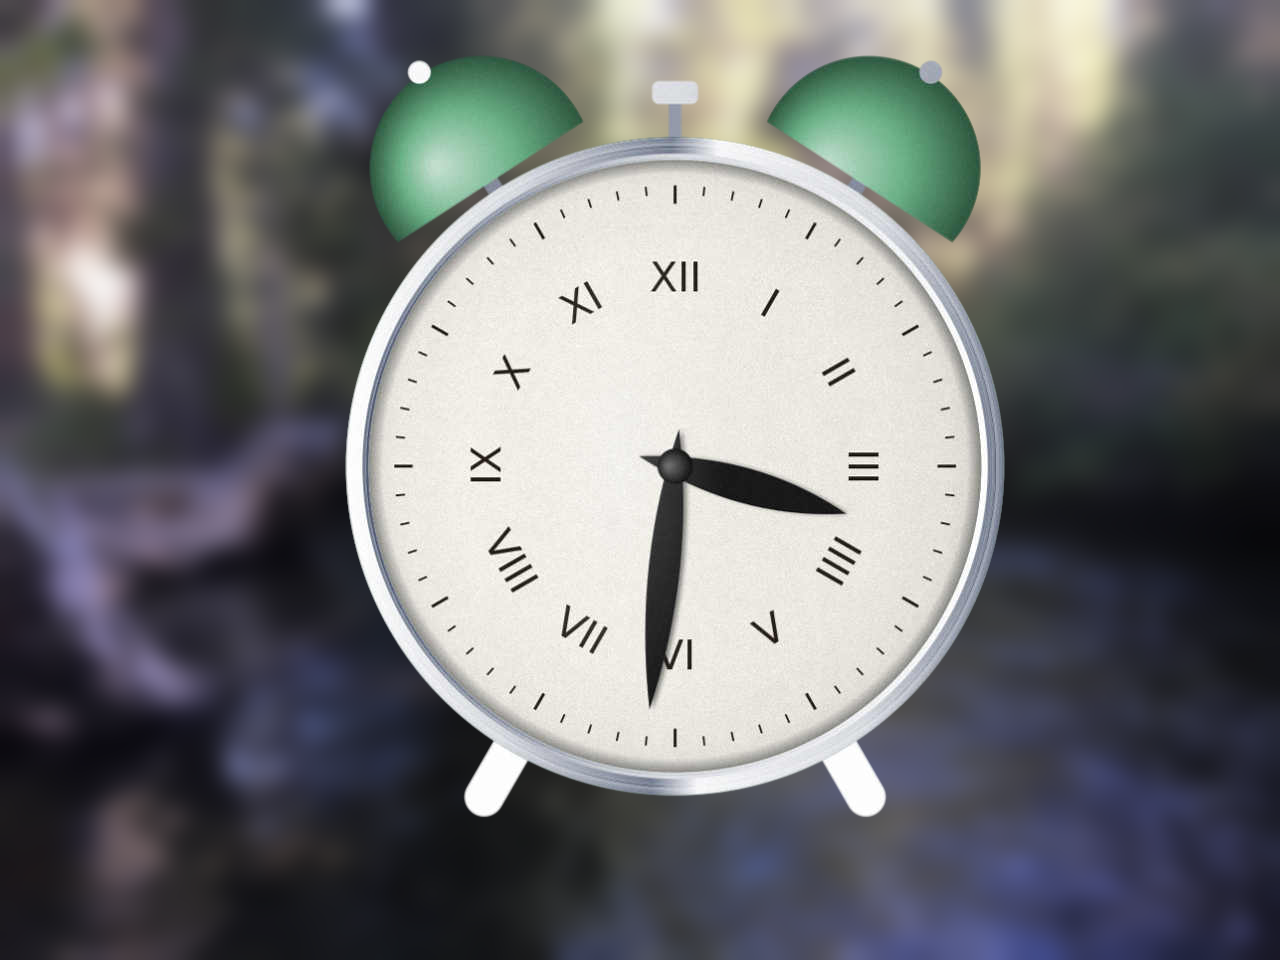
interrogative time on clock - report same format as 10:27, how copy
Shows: 3:31
